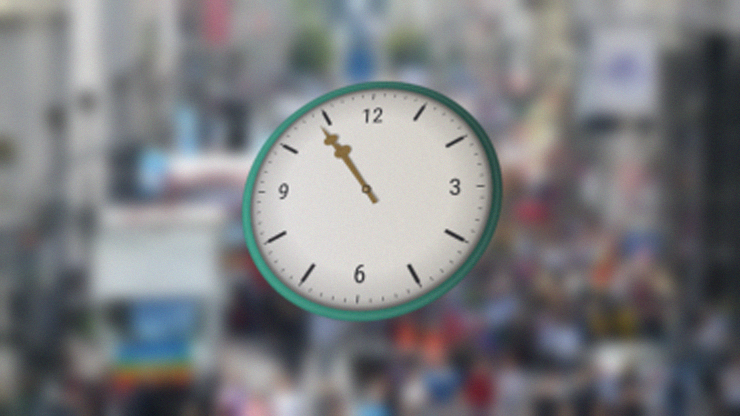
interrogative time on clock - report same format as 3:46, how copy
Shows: 10:54
